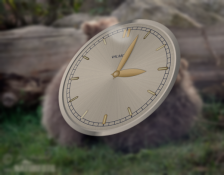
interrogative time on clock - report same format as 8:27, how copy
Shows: 3:03
